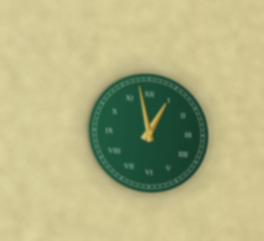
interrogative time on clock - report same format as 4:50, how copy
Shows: 12:58
